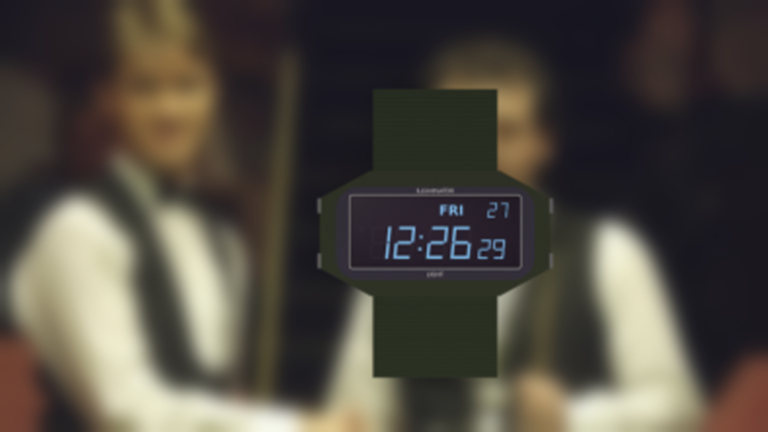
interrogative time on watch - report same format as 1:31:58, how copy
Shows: 12:26:29
